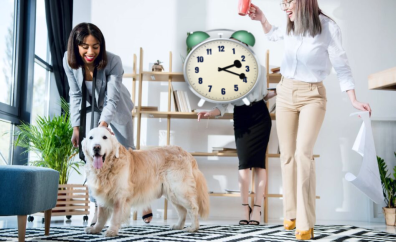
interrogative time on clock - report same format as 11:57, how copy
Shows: 2:19
